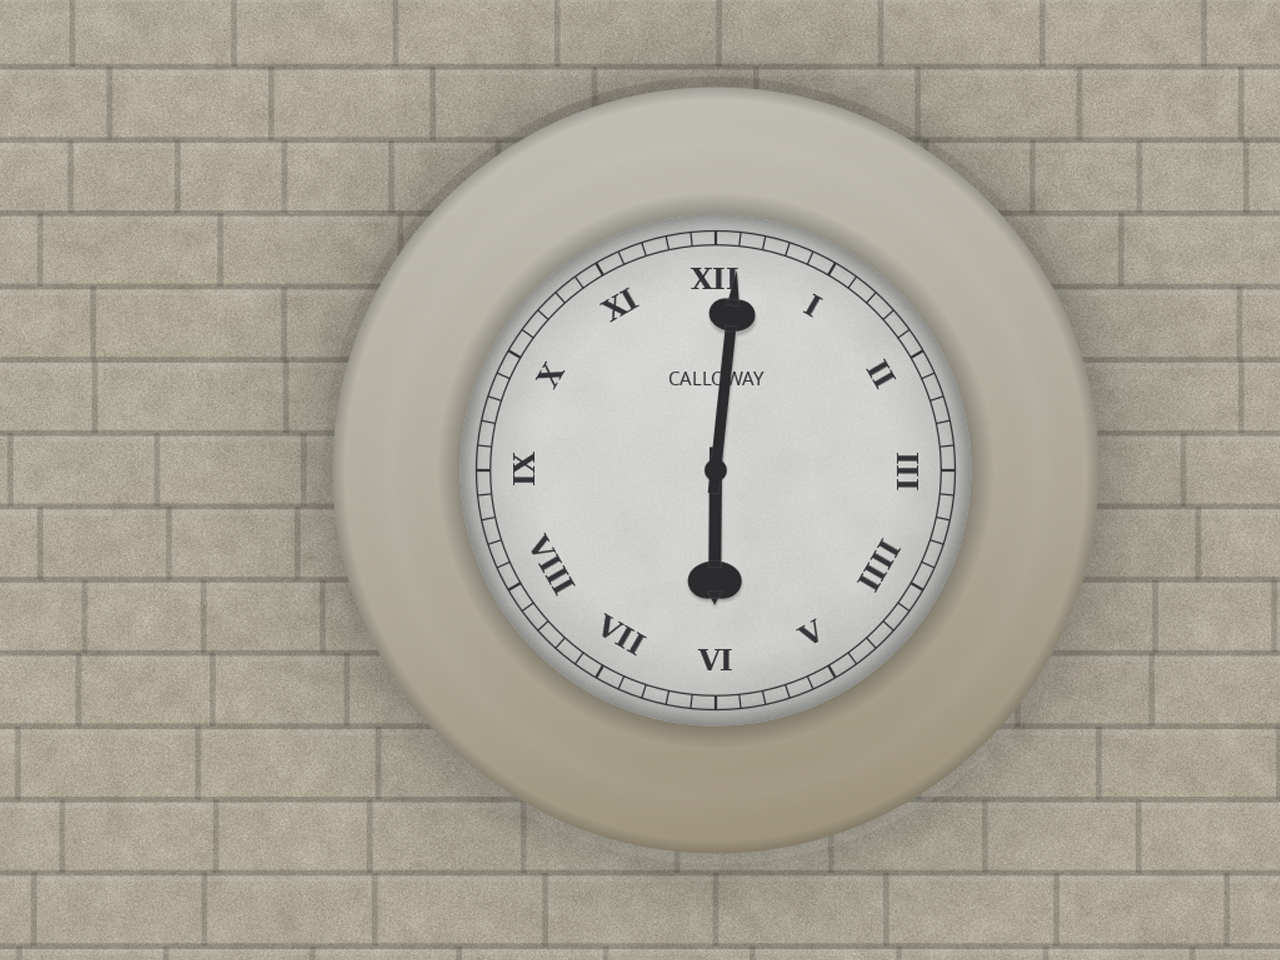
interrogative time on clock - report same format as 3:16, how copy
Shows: 6:01
